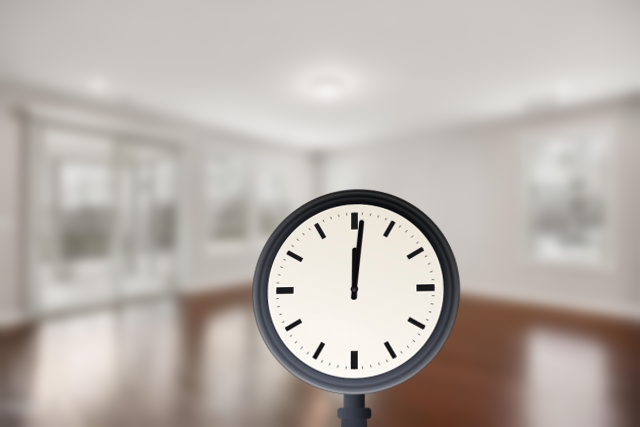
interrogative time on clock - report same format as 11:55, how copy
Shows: 12:01
